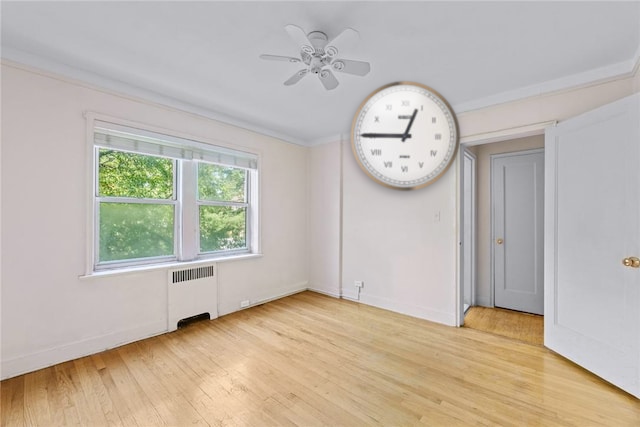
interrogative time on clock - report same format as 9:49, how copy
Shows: 12:45
